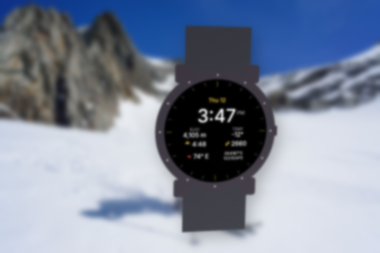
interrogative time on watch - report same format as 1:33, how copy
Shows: 3:47
